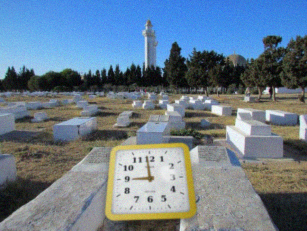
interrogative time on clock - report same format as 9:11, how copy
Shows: 8:59
